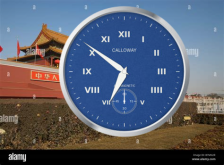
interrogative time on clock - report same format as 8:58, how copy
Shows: 6:51
